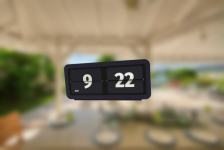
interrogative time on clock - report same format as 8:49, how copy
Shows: 9:22
